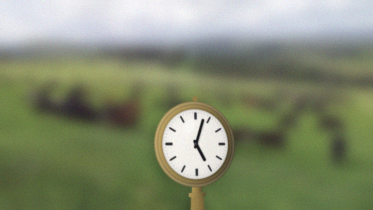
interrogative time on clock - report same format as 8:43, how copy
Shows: 5:03
